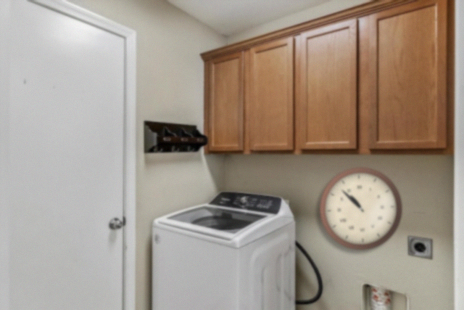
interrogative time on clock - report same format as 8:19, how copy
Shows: 10:53
